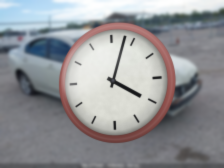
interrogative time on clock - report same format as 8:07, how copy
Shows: 4:03
